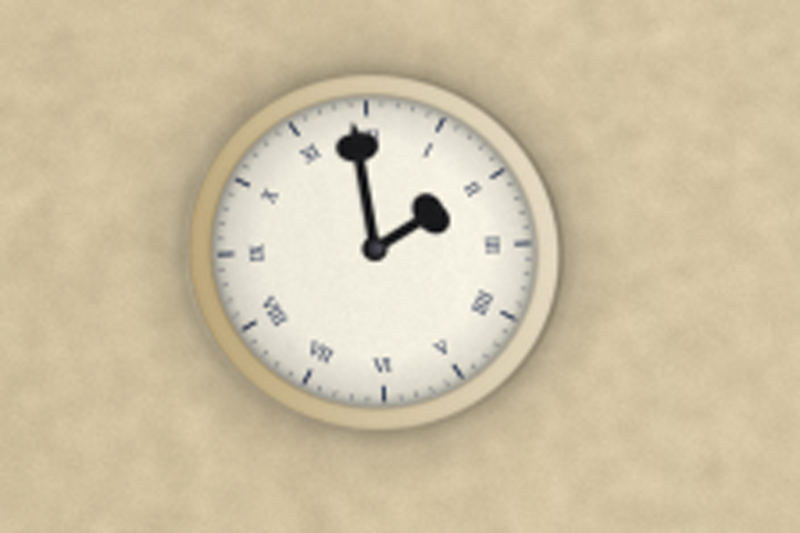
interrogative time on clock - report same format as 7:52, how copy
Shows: 1:59
